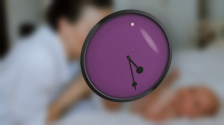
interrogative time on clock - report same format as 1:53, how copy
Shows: 4:27
